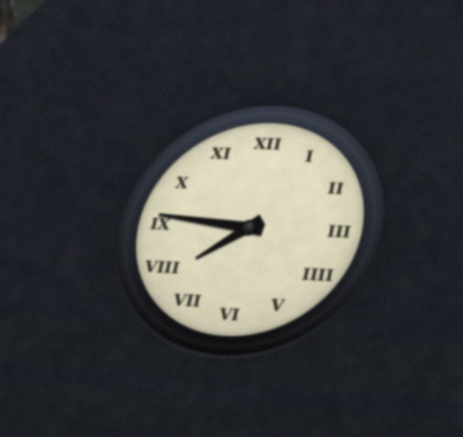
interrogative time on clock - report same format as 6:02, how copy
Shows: 7:46
